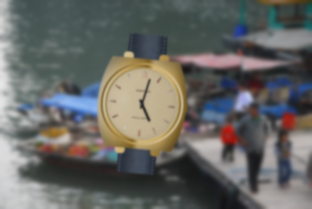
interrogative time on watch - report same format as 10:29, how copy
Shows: 5:02
